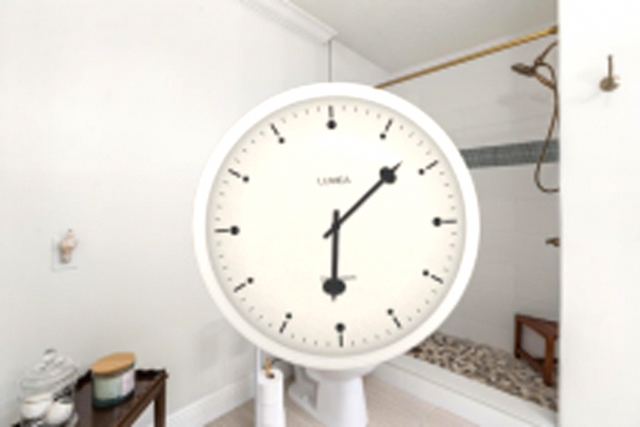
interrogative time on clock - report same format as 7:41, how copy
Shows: 6:08
